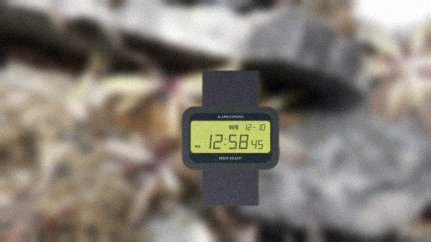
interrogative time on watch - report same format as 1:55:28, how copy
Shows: 12:58:45
